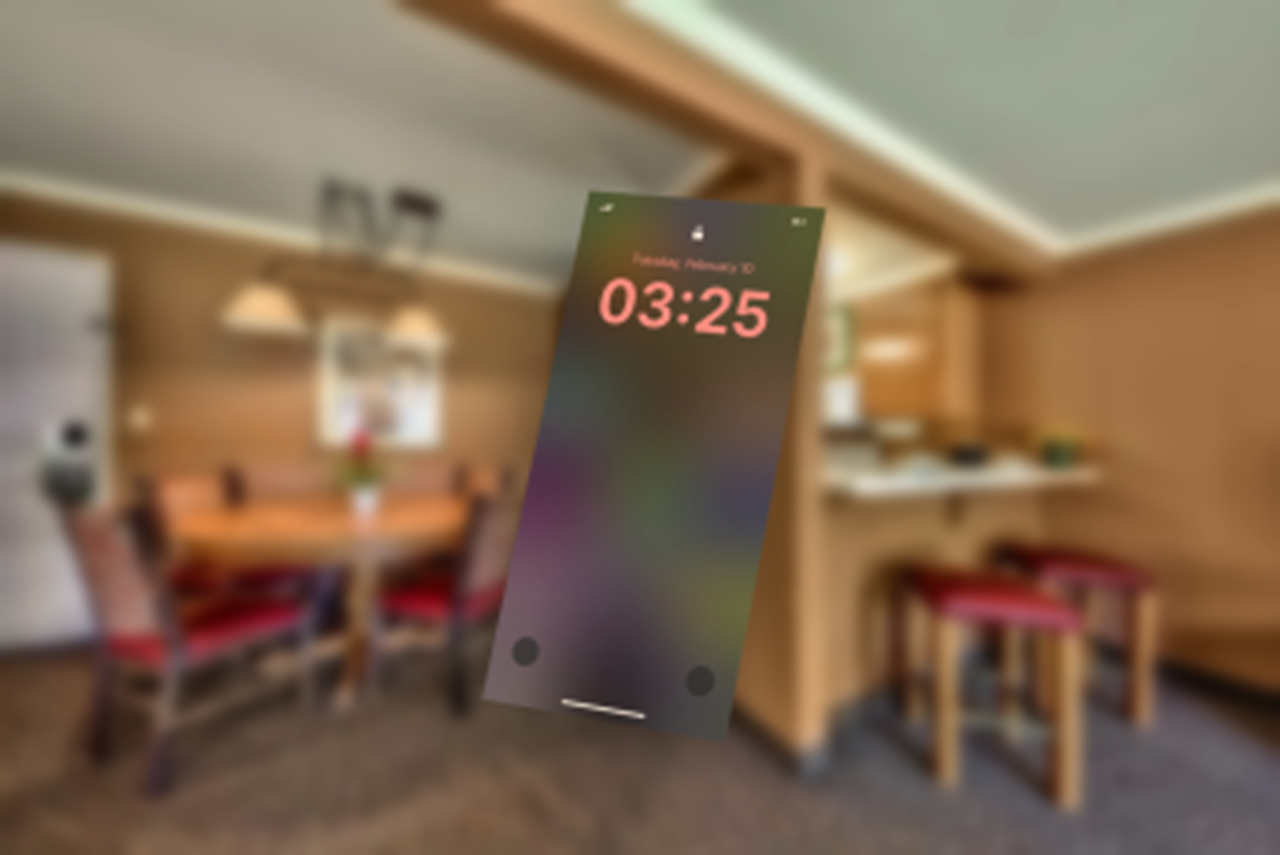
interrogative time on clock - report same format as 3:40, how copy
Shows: 3:25
